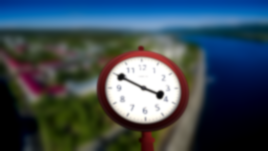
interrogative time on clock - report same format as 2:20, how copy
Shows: 3:50
